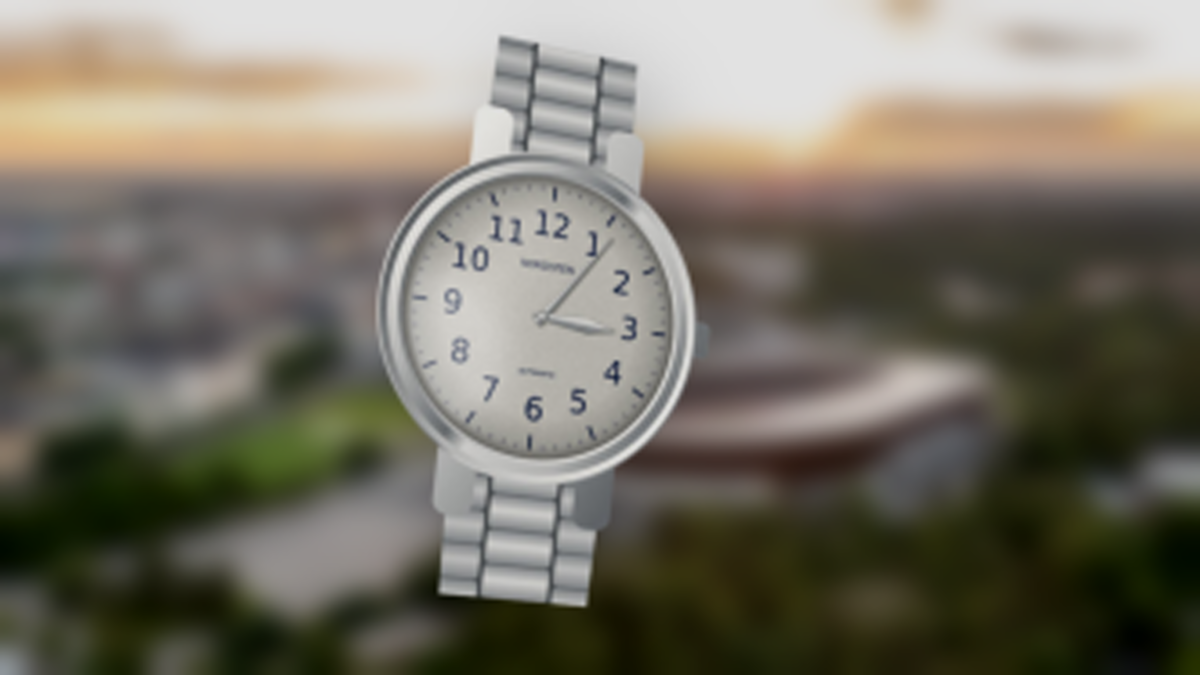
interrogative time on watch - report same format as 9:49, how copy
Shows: 3:06
